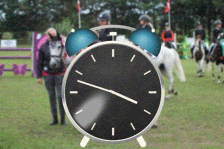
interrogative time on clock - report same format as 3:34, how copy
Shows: 3:48
